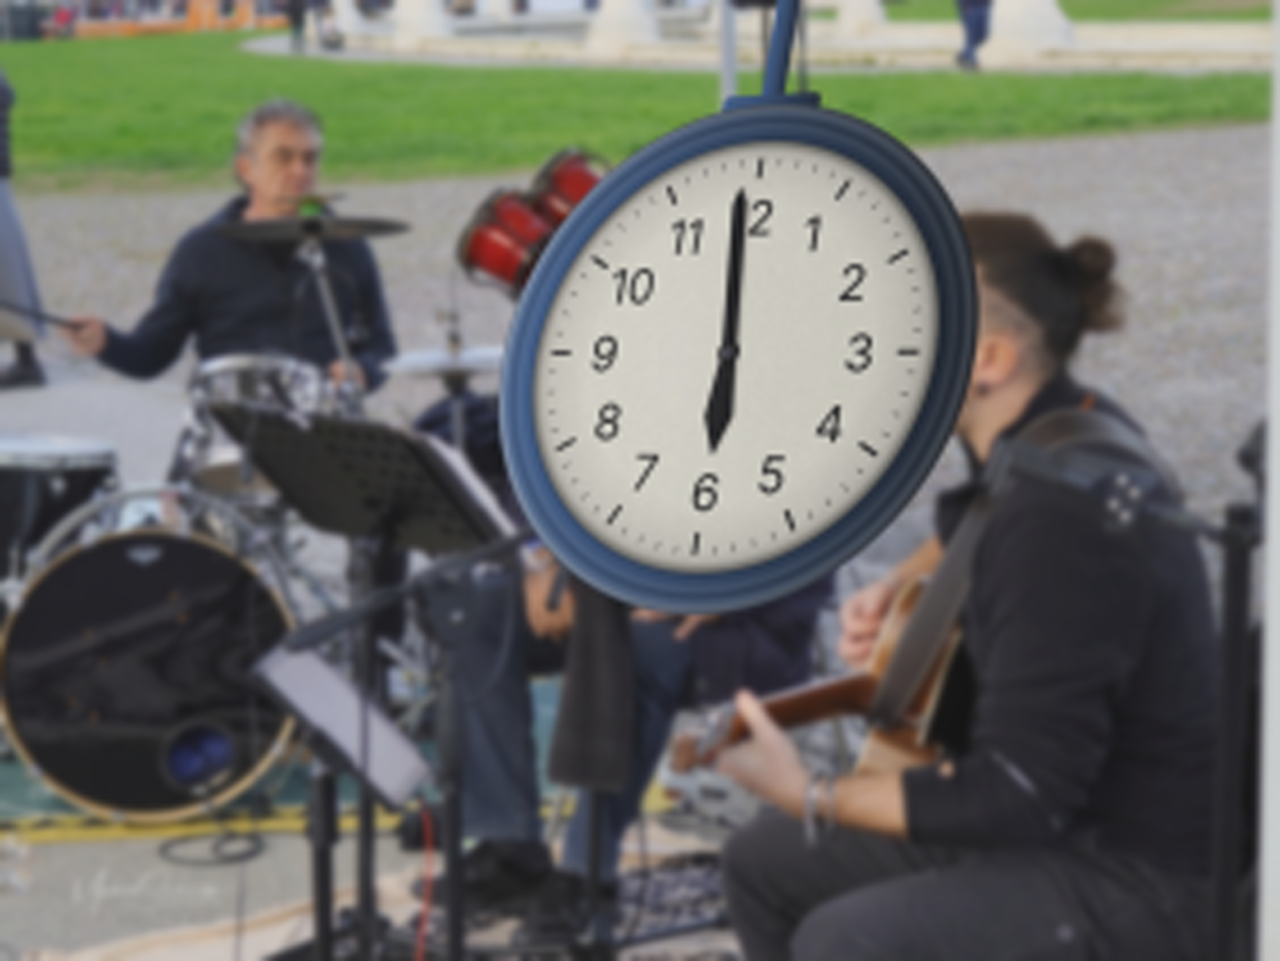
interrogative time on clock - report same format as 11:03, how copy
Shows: 5:59
